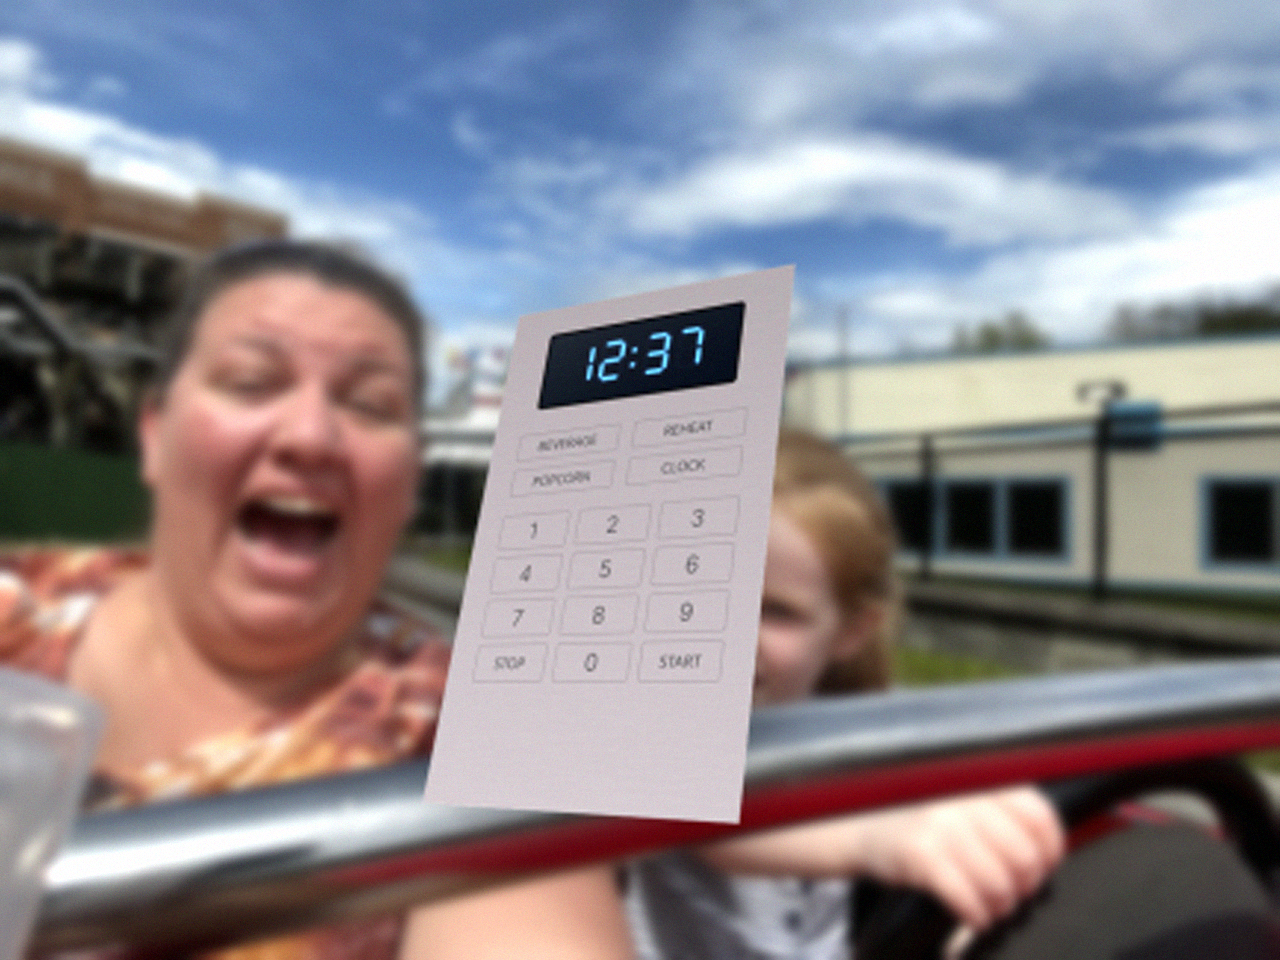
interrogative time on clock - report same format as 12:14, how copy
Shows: 12:37
